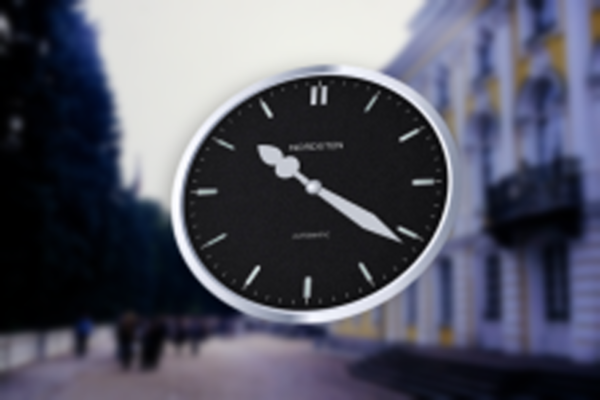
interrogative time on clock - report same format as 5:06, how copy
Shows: 10:21
